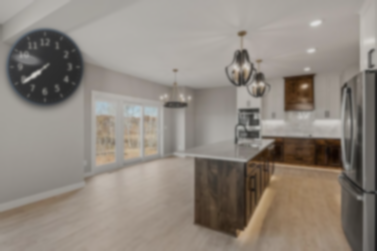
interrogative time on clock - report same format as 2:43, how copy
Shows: 7:39
